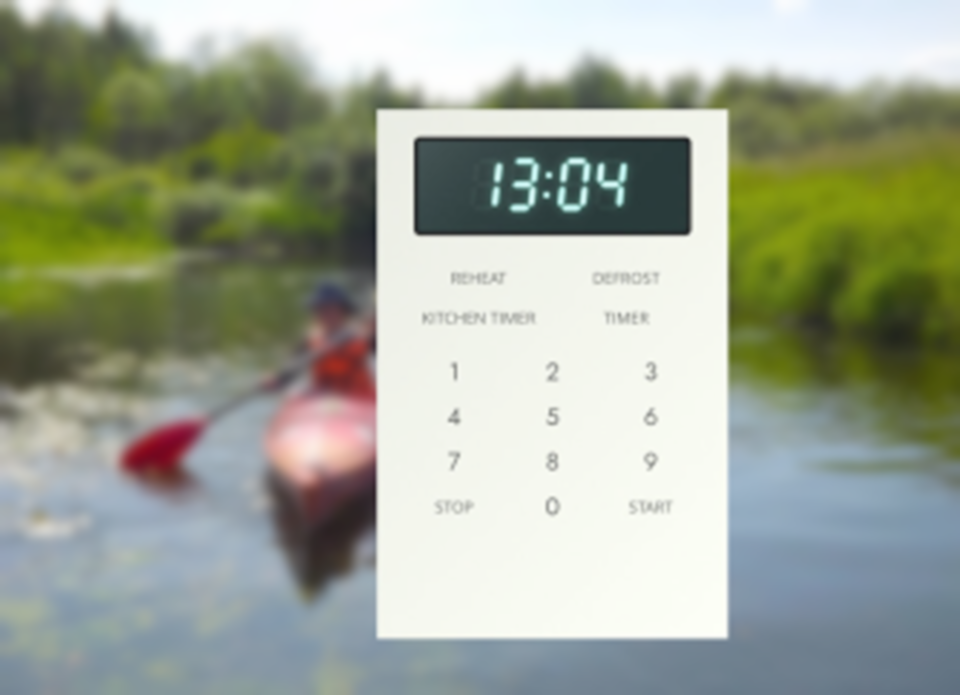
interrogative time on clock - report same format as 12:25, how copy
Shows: 13:04
